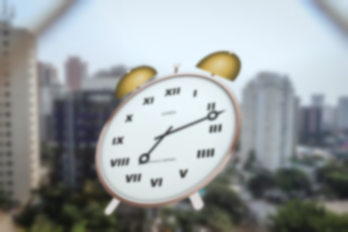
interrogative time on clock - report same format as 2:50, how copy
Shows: 7:12
